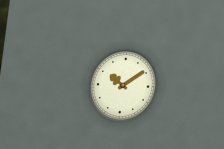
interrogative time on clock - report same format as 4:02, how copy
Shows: 10:09
